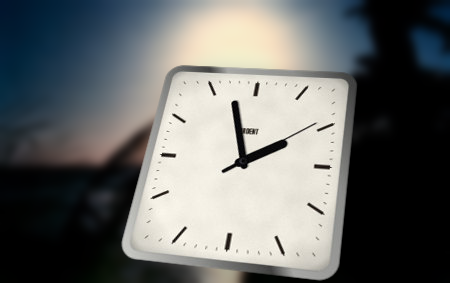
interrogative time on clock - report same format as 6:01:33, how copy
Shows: 1:57:09
